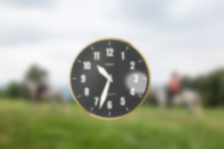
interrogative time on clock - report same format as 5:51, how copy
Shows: 10:33
